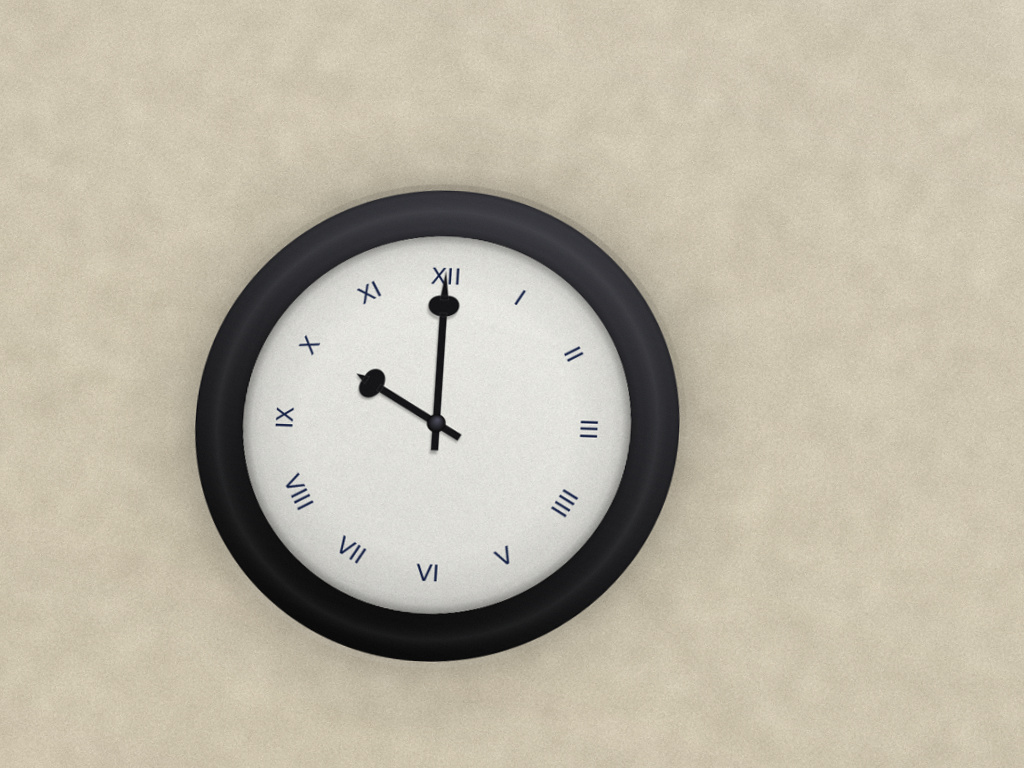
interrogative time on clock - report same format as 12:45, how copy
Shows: 10:00
